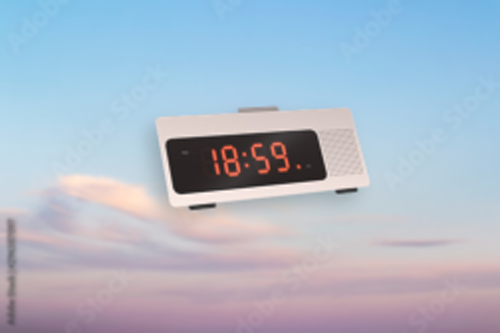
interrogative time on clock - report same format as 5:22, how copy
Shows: 18:59
